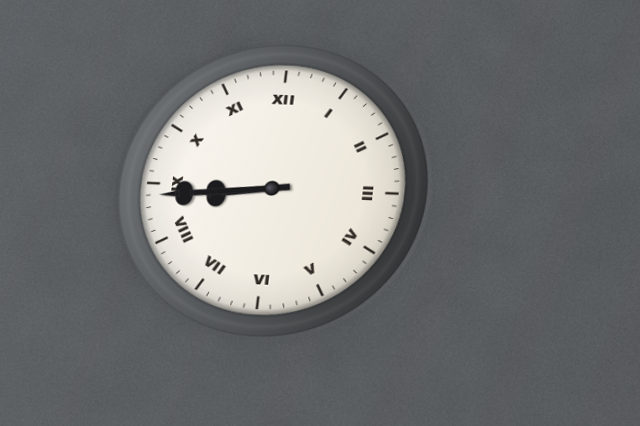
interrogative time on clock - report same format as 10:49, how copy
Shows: 8:44
